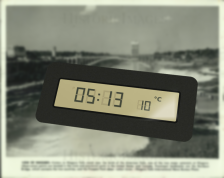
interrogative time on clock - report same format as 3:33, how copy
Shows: 5:13
